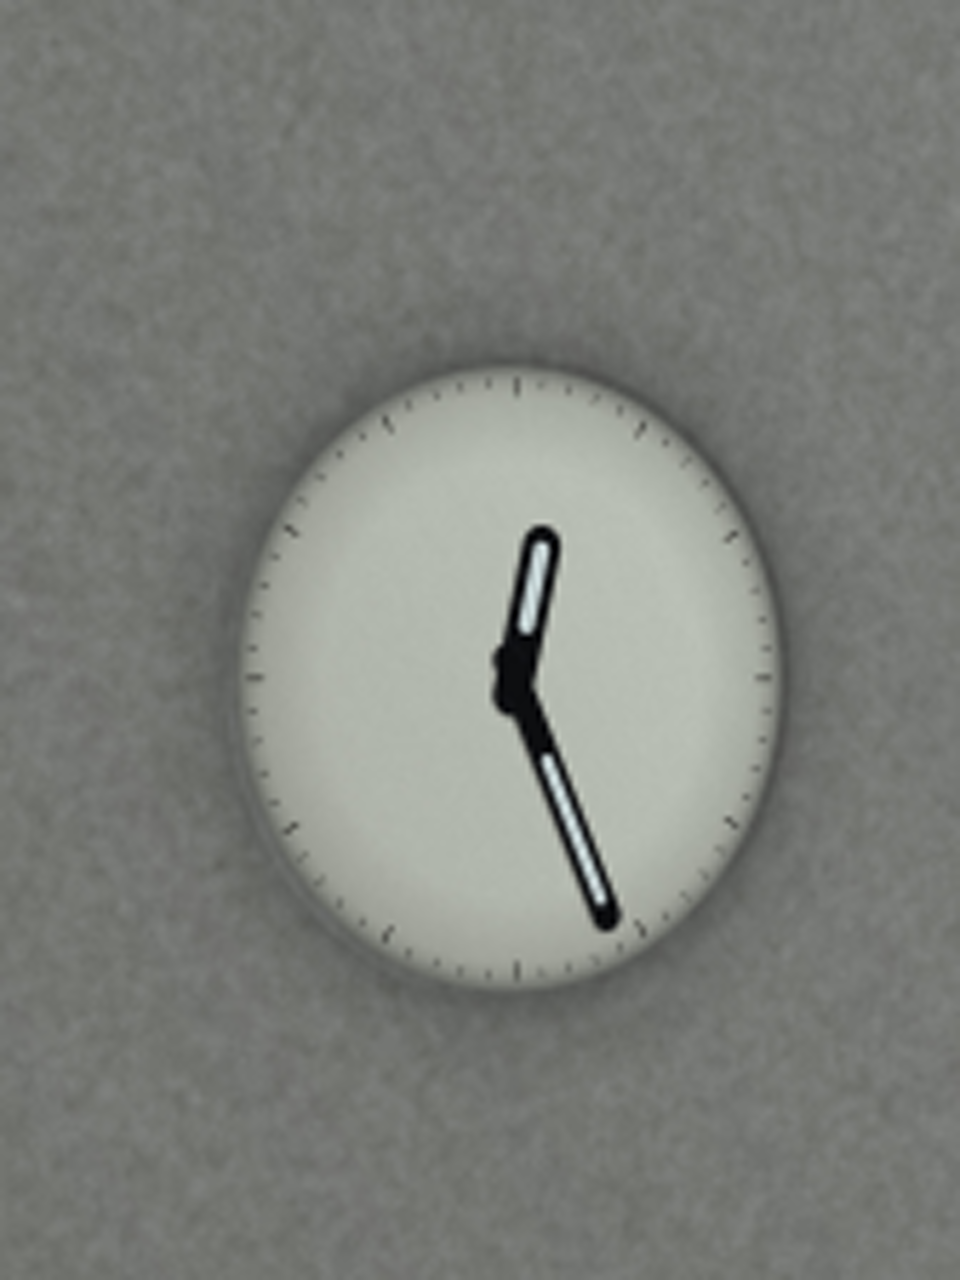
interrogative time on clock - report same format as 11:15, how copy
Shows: 12:26
